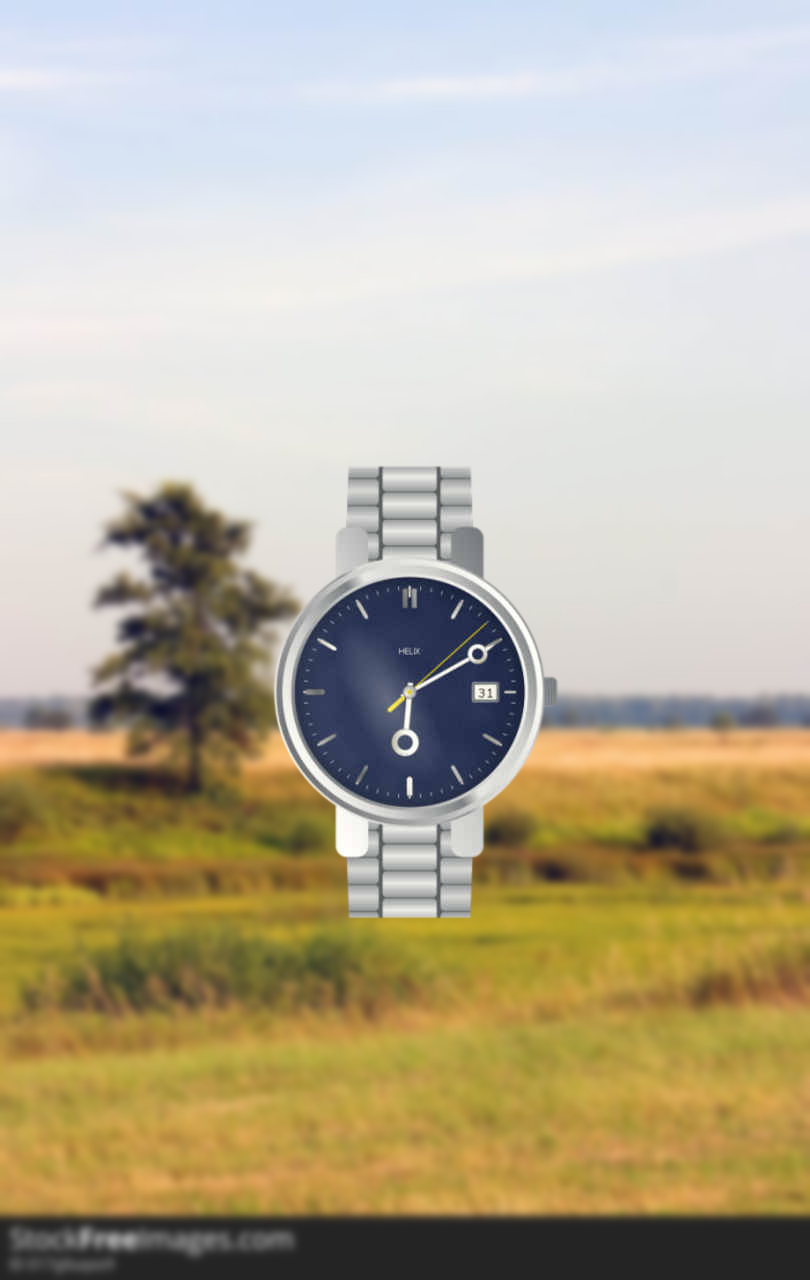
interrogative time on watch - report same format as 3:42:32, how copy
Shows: 6:10:08
